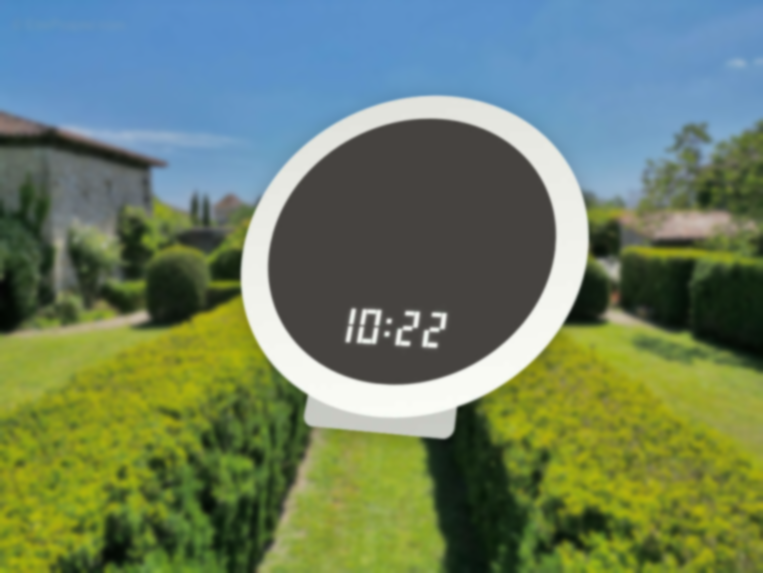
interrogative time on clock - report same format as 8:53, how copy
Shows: 10:22
